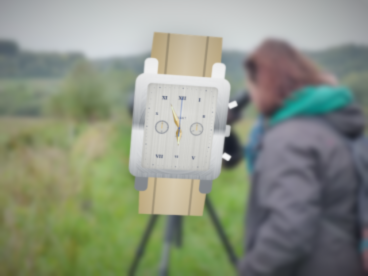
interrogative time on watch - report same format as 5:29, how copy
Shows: 5:56
